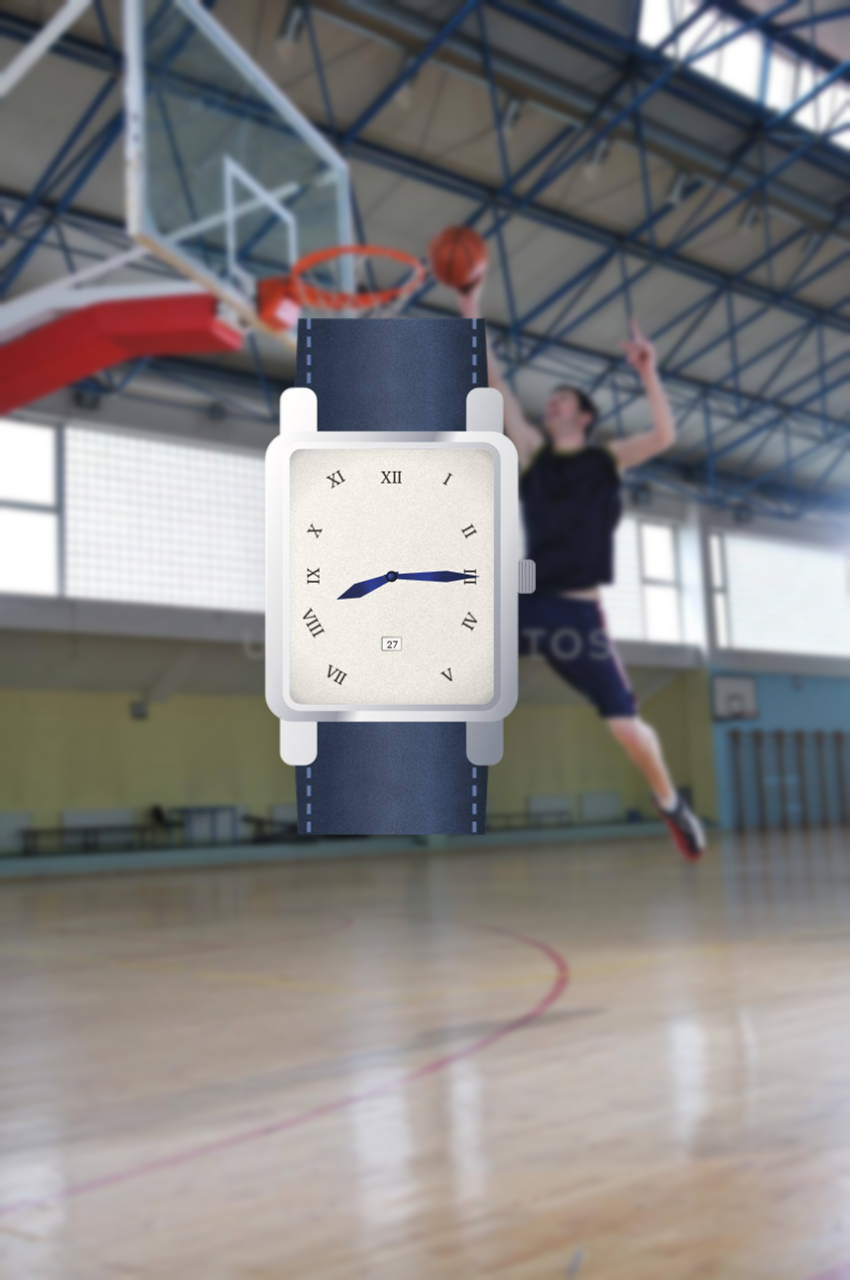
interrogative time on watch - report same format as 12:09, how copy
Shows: 8:15
